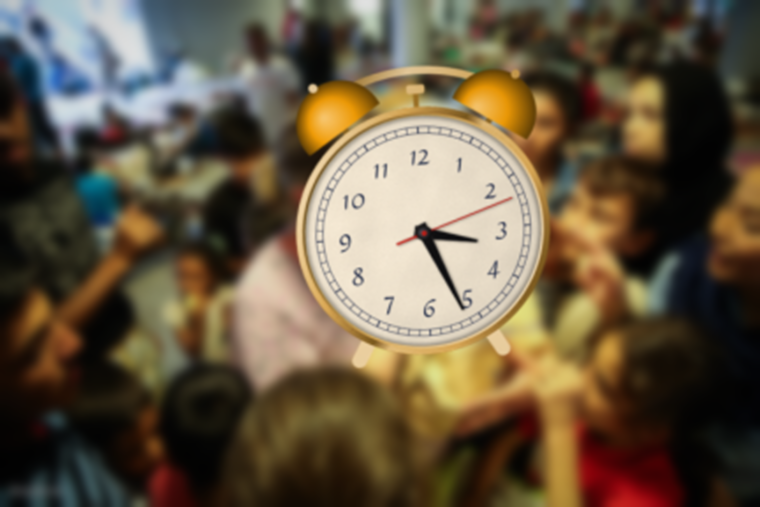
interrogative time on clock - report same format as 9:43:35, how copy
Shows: 3:26:12
